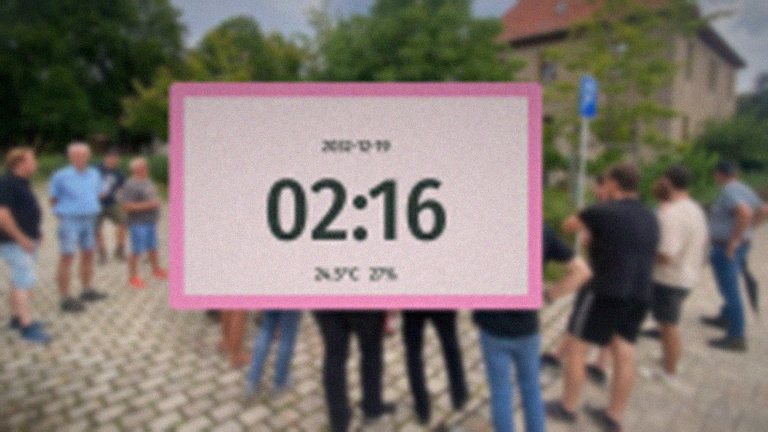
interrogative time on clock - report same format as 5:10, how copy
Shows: 2:16
